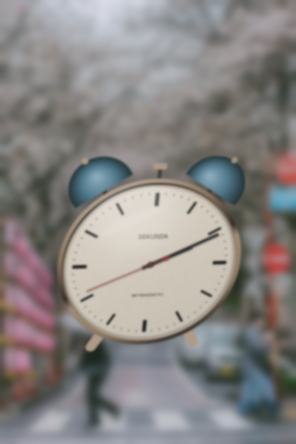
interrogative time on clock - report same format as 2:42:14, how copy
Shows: 2:10:41
